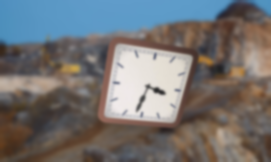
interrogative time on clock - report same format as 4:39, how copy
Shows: 3:32
